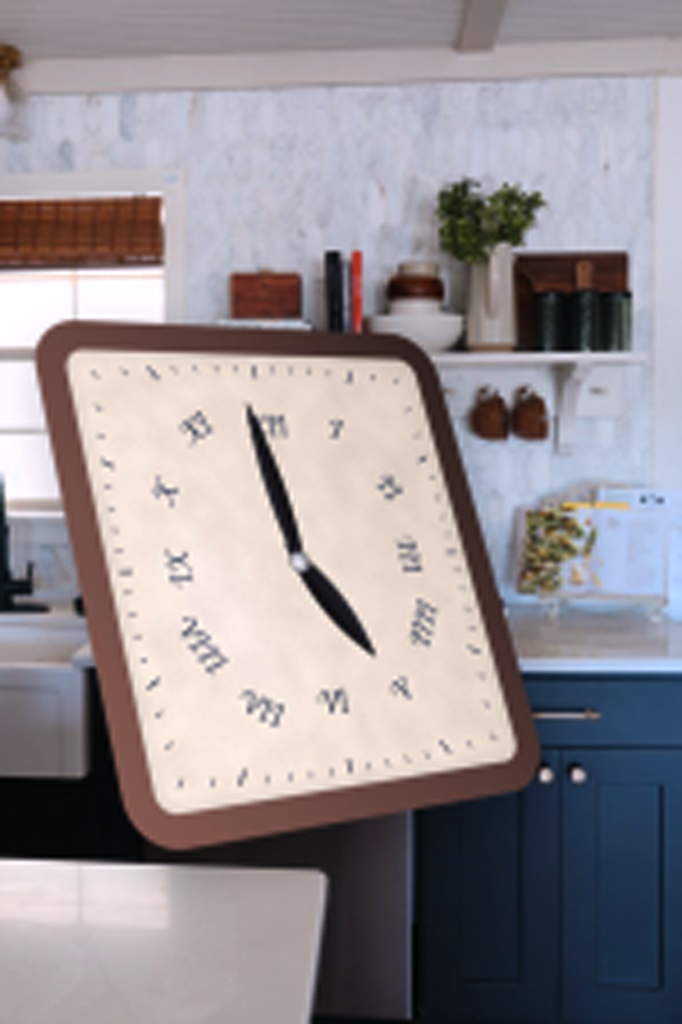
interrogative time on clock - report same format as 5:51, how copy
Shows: 4:59
